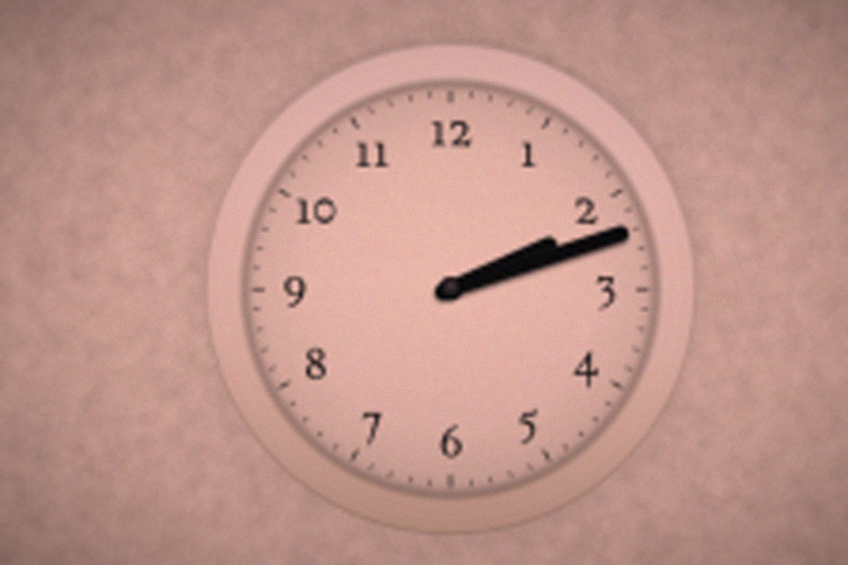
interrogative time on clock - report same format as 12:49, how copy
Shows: 2:12
